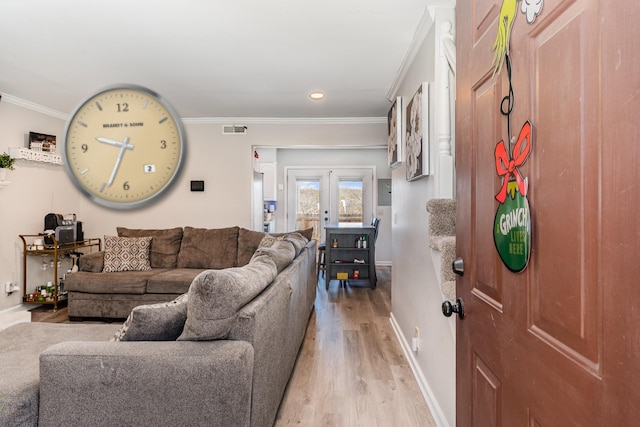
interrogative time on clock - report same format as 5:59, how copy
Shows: 9:34
